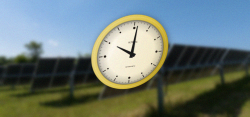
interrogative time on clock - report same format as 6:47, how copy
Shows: 10:01
